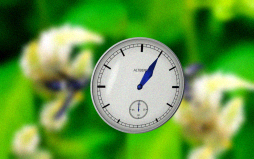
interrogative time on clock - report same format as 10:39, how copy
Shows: 1:05
